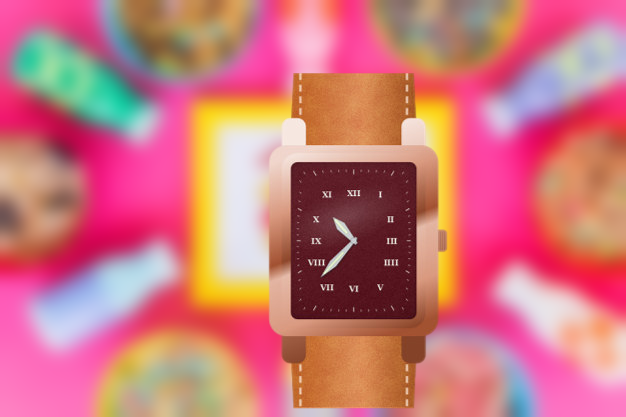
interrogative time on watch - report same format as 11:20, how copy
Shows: 10:37
